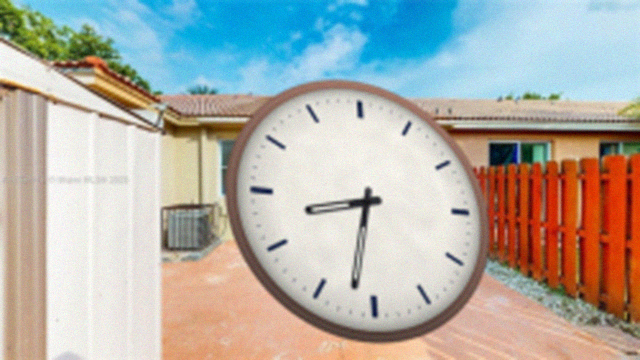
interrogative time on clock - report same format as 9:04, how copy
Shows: 8:32
